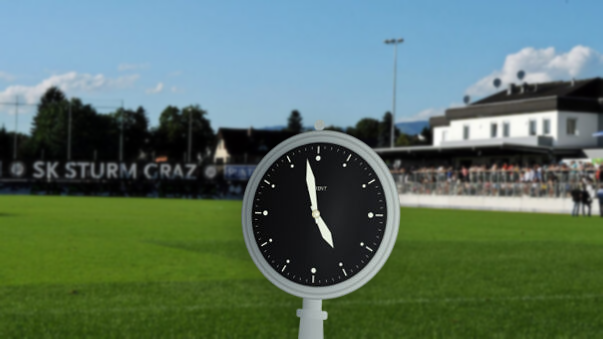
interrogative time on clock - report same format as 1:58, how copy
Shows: 4:58
